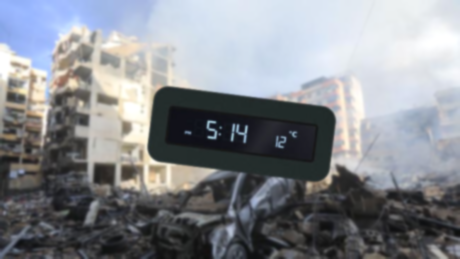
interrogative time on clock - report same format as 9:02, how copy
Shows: 5:14
